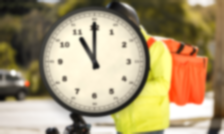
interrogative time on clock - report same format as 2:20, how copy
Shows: 11:00
